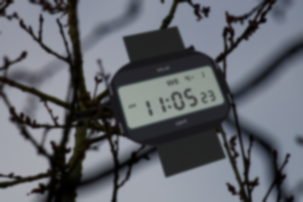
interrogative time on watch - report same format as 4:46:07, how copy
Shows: 11:05:23
